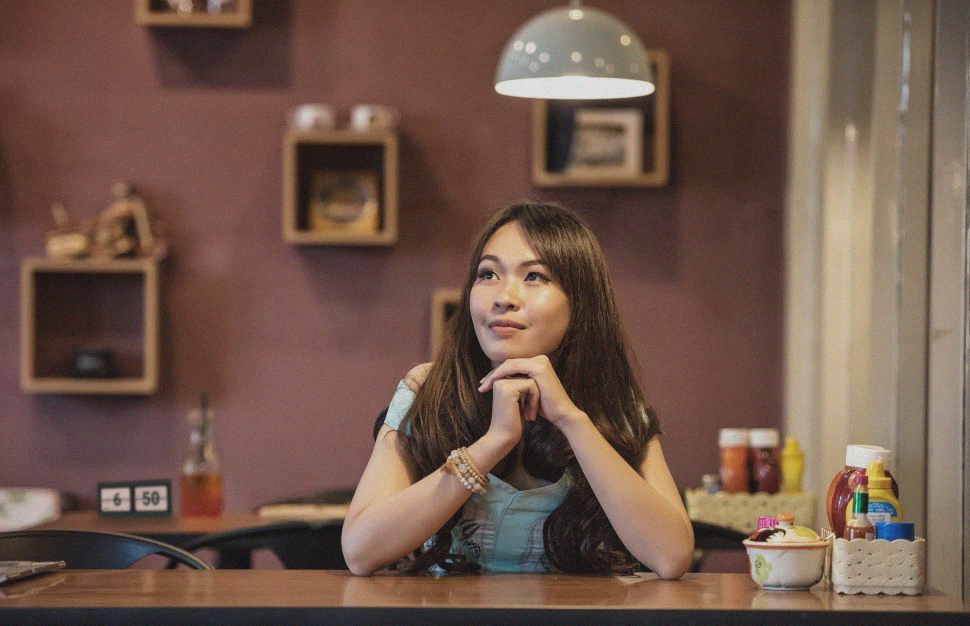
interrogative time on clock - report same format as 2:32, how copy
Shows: 6:50
